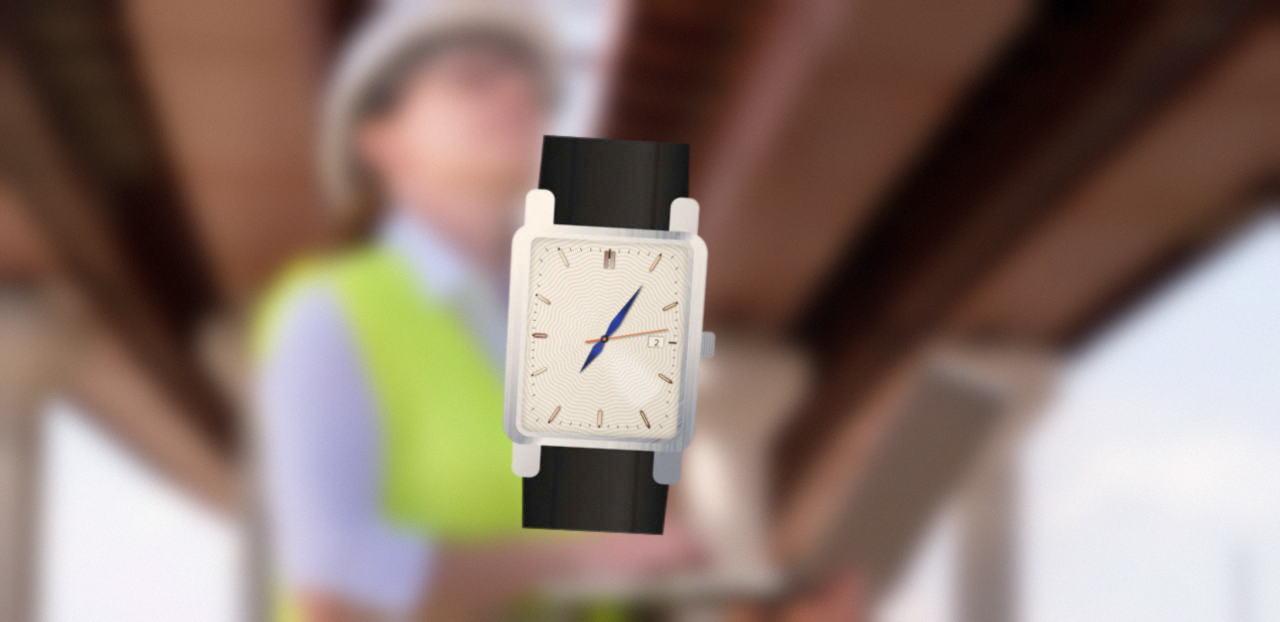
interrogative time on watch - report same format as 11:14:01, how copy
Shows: 7:05:13
